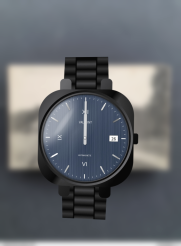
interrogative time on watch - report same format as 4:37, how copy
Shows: 12:00
